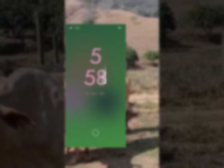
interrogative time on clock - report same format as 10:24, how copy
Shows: 5:58
